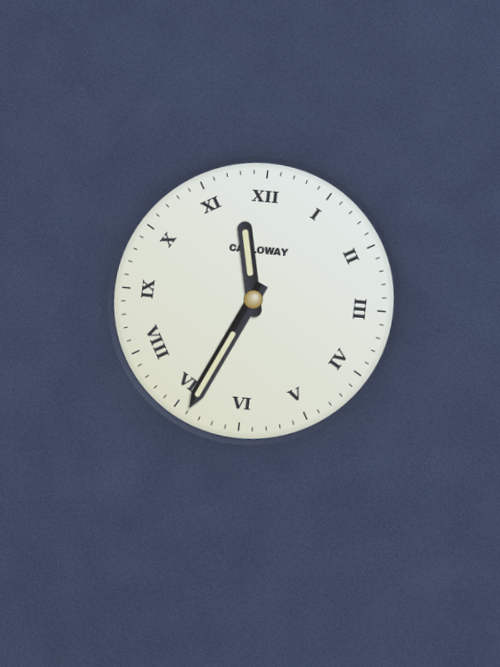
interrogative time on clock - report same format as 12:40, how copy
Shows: 11:34
